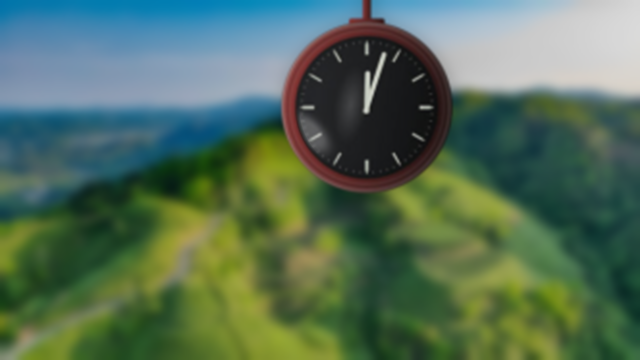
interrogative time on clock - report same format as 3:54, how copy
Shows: 12:03
